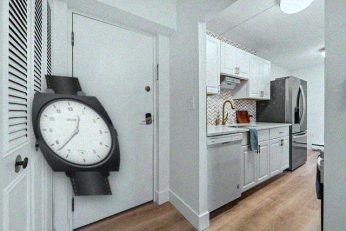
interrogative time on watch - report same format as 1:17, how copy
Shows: 12:38
